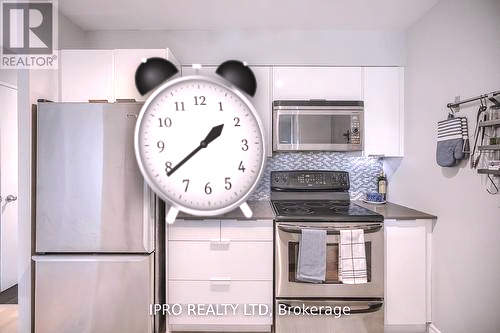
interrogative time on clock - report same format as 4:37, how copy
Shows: 1:39
